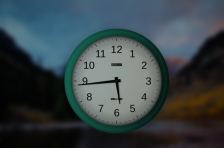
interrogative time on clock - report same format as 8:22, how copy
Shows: 5:44
